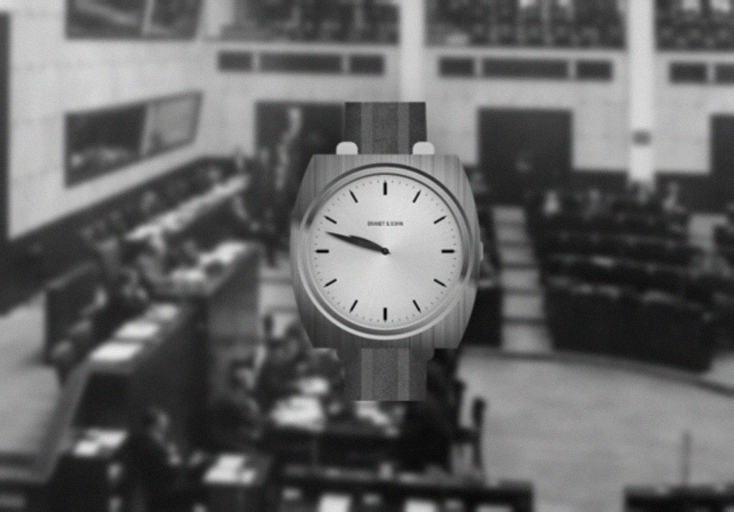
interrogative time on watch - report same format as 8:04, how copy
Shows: 9:48
